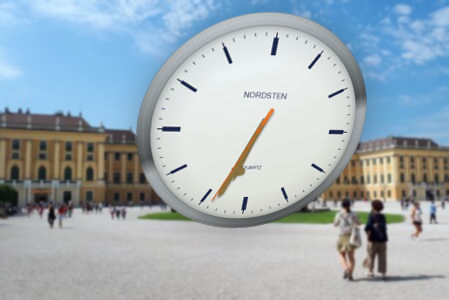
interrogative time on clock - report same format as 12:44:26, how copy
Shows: 6:33:34
